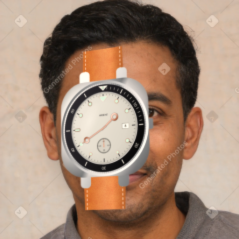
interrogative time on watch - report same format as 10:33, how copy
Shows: 1:40
